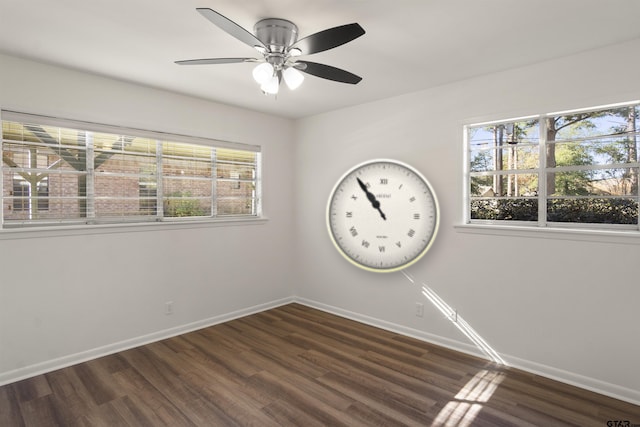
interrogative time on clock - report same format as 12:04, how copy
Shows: 10:54
